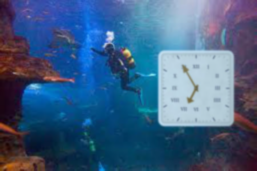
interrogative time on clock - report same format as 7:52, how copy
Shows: 6:55
